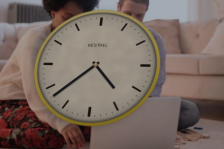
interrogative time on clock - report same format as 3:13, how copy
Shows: 4:38
